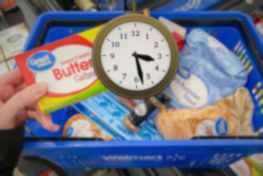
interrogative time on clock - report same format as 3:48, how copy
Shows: 3:28
